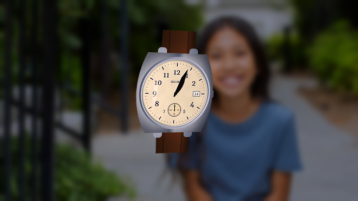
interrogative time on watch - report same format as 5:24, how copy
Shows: 1:04
